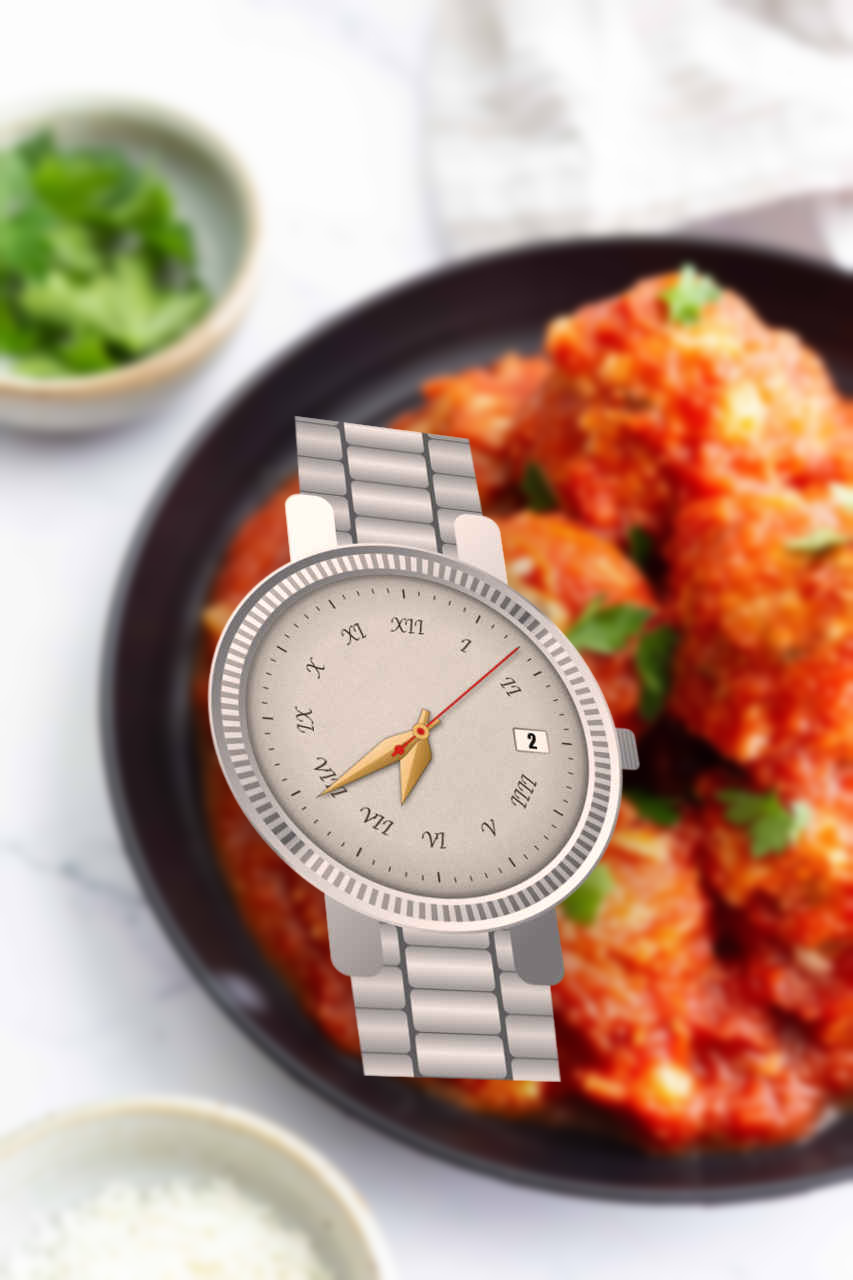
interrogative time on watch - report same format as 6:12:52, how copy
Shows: 6:39:08
